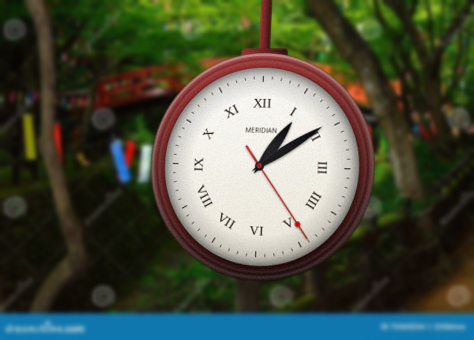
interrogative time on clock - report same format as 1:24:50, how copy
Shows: 1:09:24
